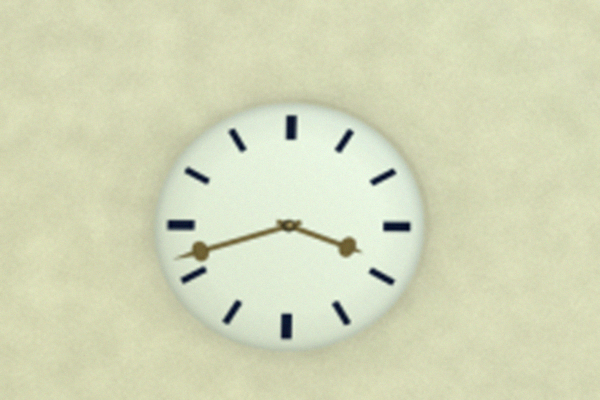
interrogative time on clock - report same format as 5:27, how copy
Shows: 3:42
